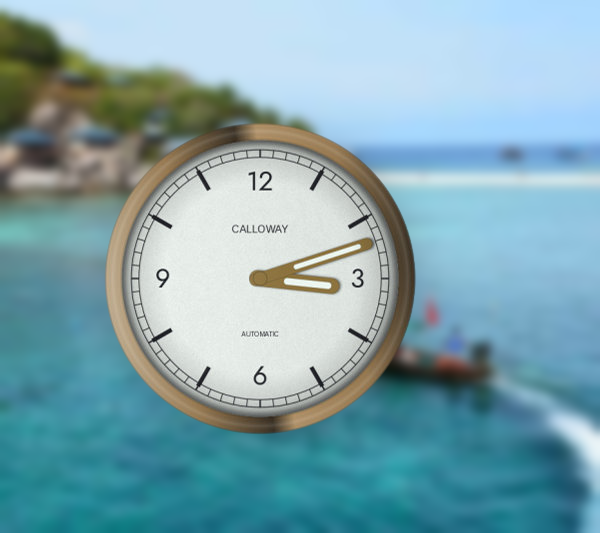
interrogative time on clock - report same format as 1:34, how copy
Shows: 3:12
